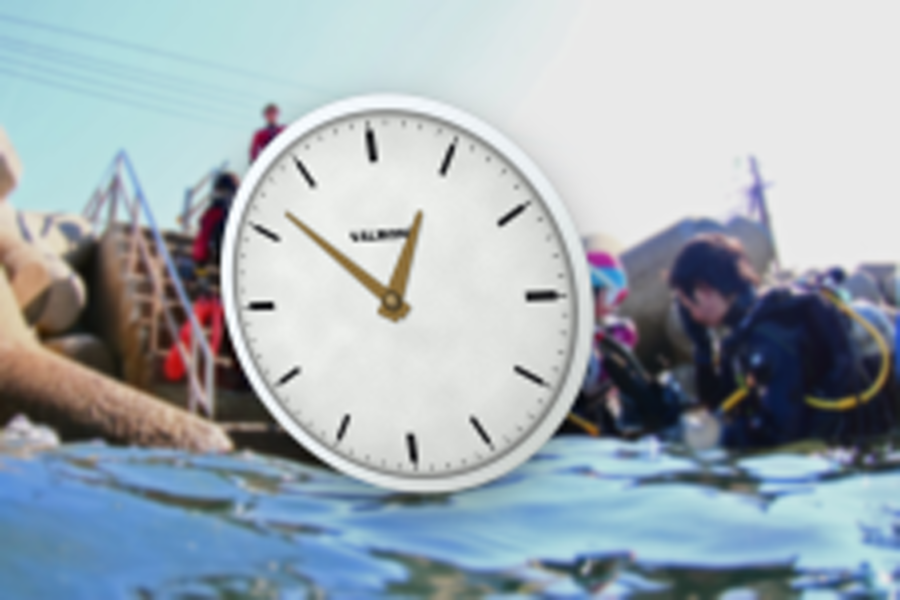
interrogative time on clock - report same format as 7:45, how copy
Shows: 12:52
